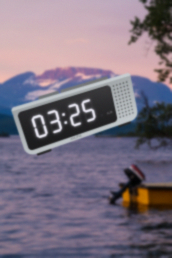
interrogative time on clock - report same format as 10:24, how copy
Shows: 3:25
